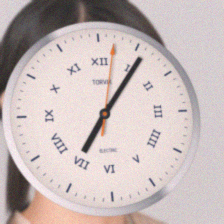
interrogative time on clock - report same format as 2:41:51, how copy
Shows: 7:06:02
